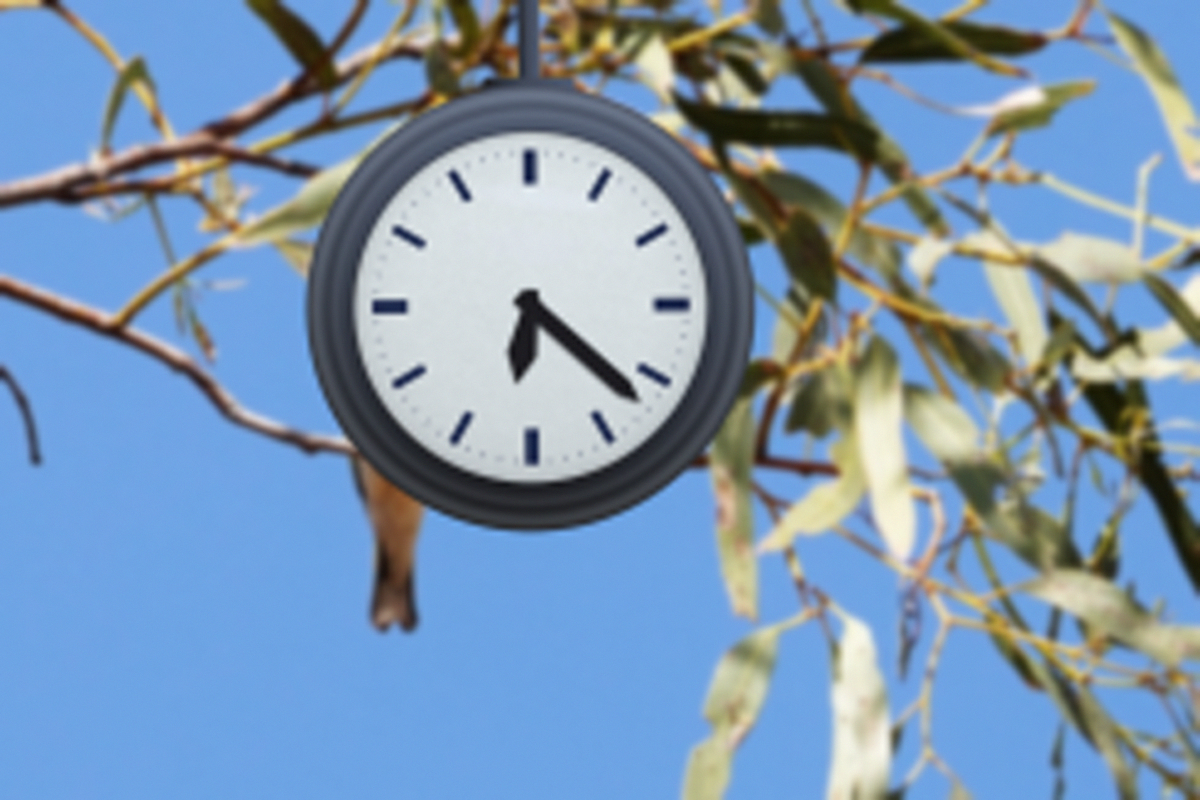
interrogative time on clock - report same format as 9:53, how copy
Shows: 6:22
